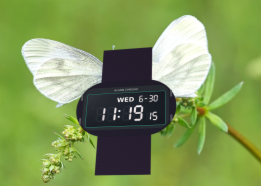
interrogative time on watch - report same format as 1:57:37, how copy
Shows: 11:19:15
